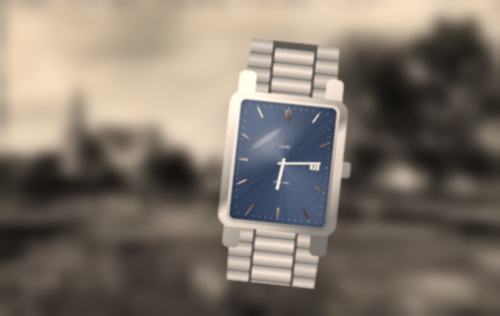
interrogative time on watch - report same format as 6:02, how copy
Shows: 6:14
